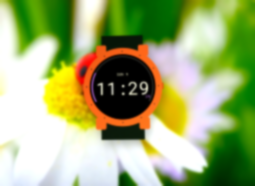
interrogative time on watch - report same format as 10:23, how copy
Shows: 11:29
